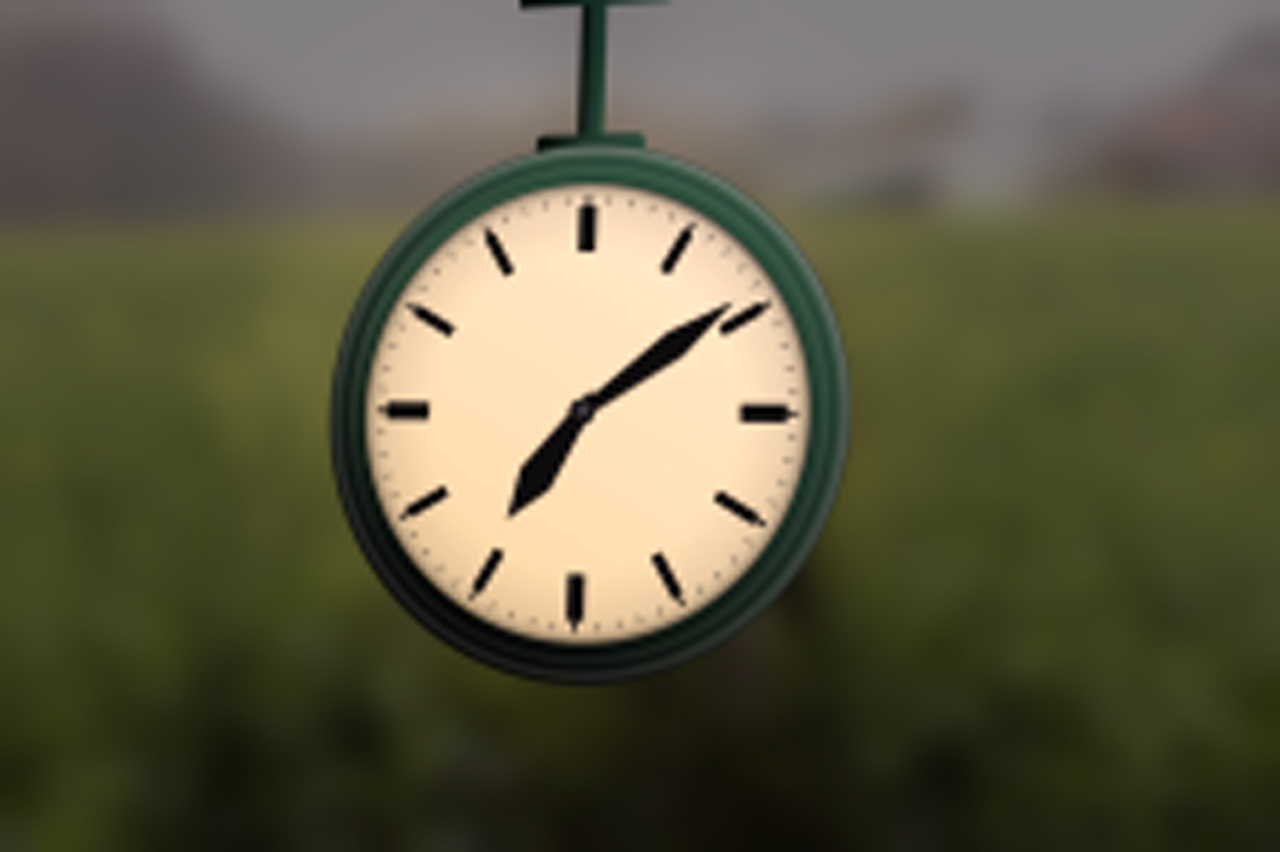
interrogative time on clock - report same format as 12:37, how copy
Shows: 7:09
